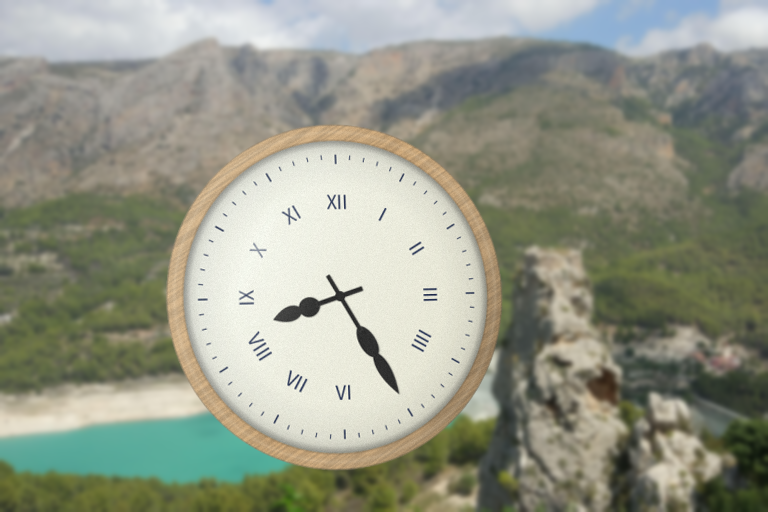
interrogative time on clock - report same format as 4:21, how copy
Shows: 8:25
